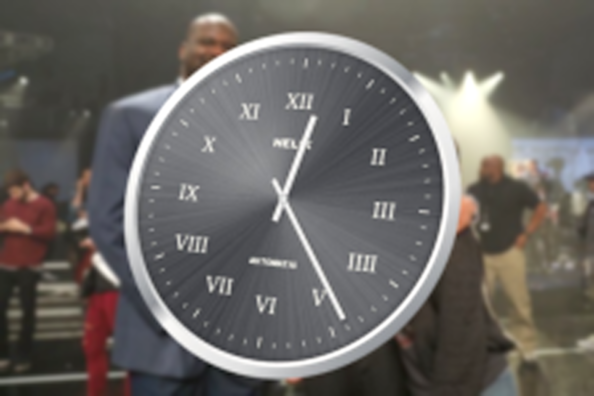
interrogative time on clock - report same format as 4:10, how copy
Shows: 12:24
